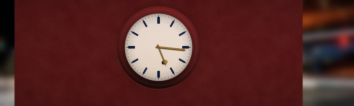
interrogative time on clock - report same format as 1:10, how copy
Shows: 5:16
